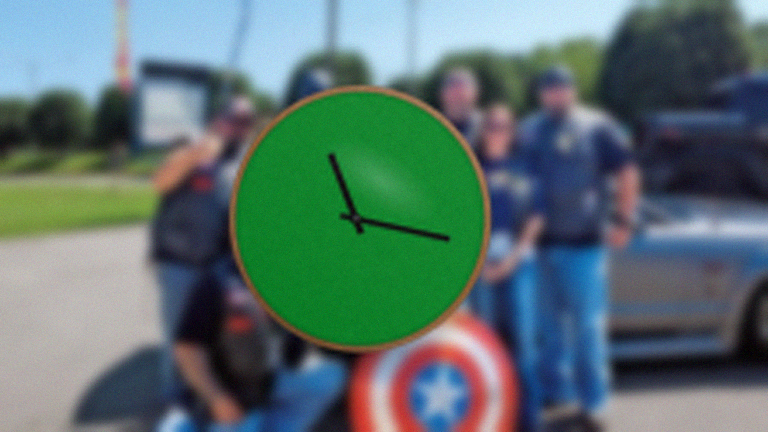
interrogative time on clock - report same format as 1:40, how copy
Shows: 11:17
